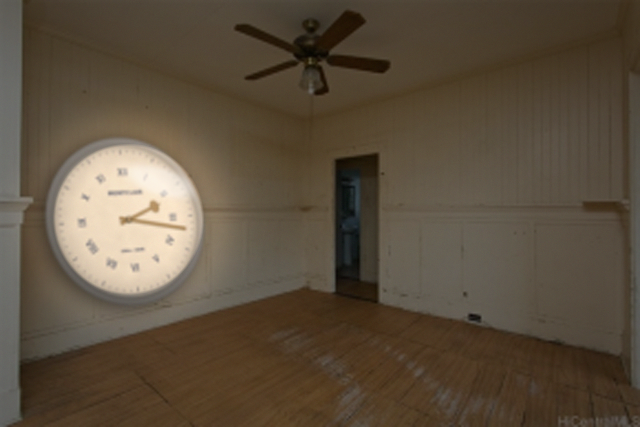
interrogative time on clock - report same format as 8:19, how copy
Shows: 2:17
